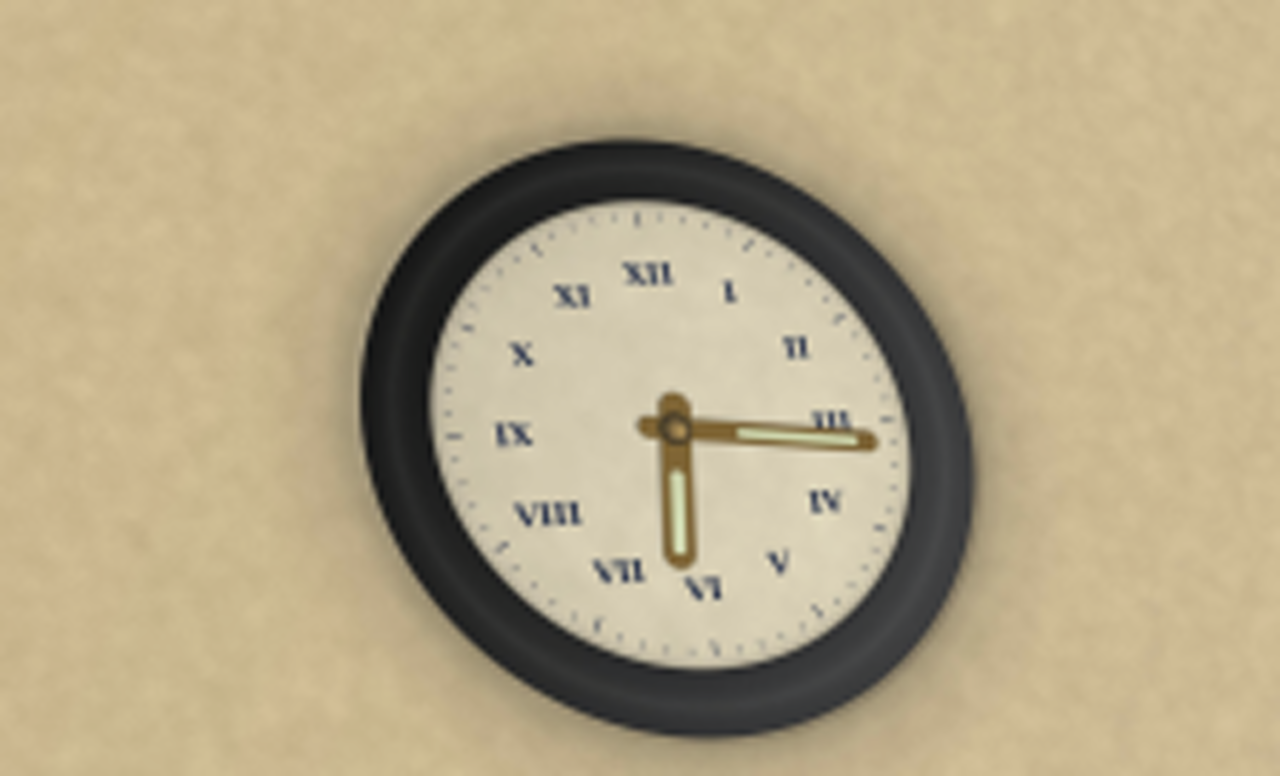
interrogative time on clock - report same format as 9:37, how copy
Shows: 6:16
